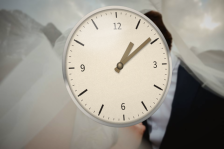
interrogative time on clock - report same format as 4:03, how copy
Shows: 1:09
